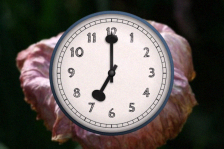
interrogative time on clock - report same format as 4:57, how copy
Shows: 7:00
